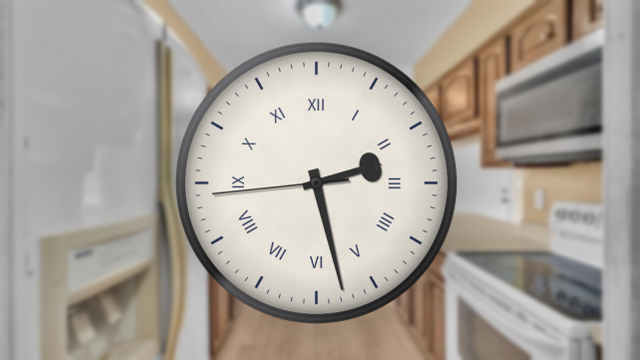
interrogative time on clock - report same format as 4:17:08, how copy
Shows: 2:27:44
